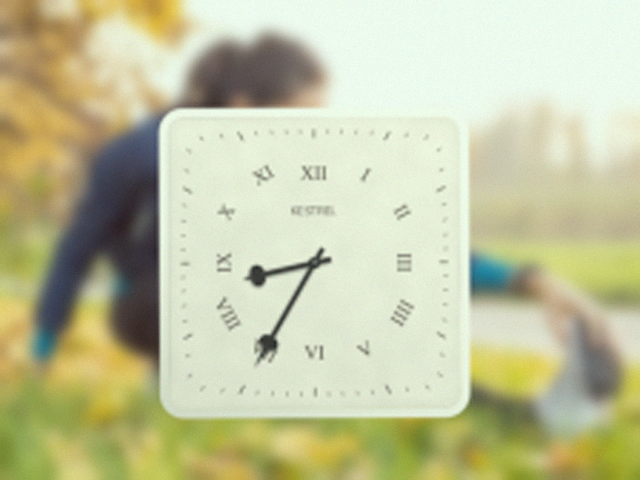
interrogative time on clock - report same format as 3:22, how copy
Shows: 8:35
